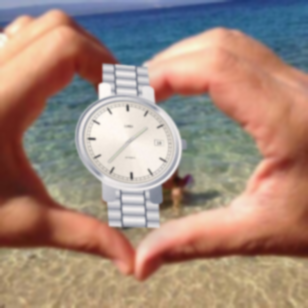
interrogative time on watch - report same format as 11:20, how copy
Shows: 1:37
